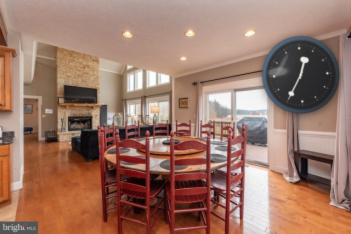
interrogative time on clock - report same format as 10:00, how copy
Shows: 12:35
